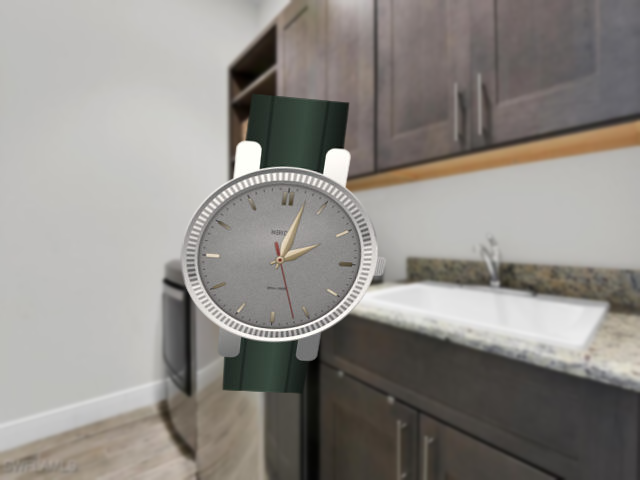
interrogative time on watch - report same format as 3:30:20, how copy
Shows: 2:02:27
